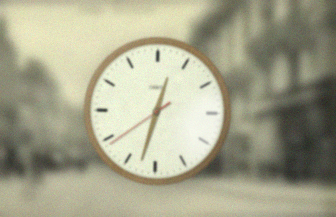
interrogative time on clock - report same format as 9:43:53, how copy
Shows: 12:32:39
